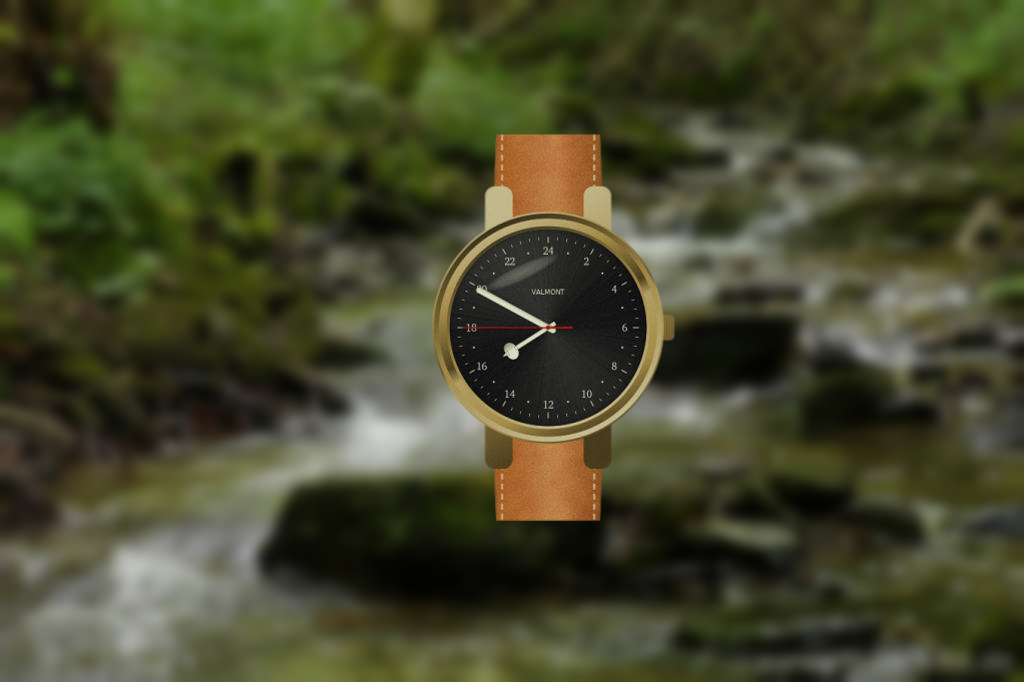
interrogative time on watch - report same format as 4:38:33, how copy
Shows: 15:49:45
